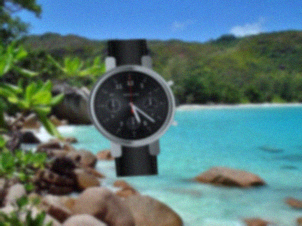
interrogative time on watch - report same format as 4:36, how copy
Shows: 5:22
